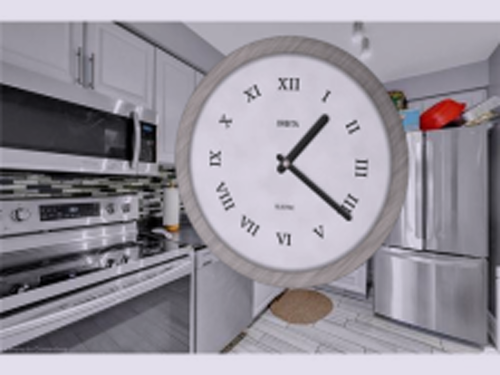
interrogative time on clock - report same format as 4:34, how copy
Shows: 1:21
